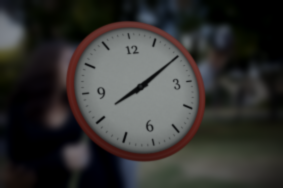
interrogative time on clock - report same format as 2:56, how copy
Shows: 8:10
